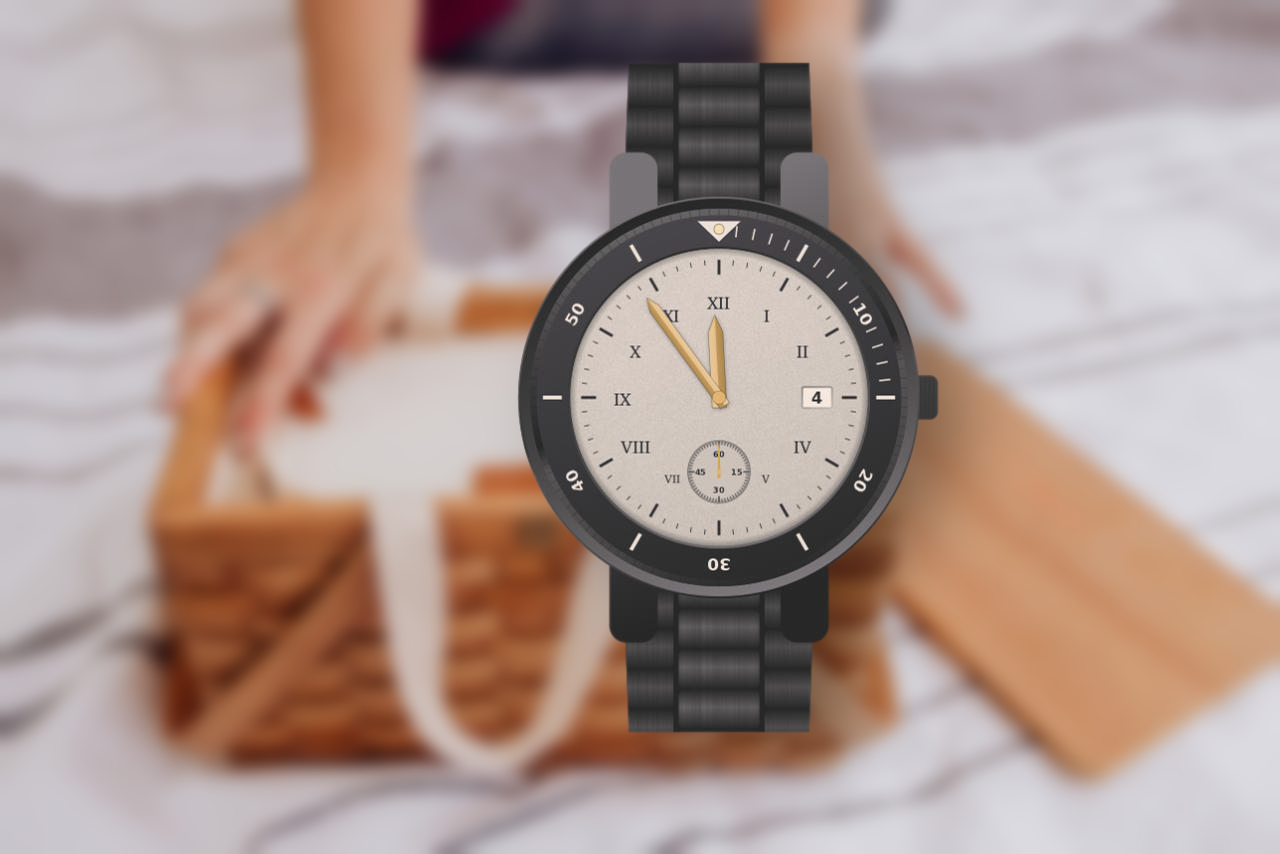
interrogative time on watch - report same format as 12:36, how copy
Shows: 11:54
